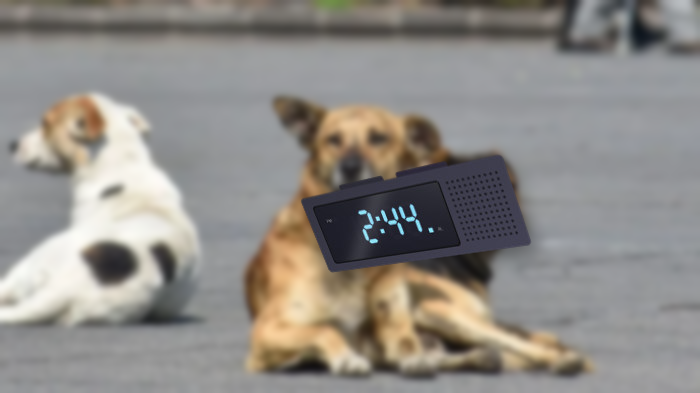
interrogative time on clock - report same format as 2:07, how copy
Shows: 2:44
